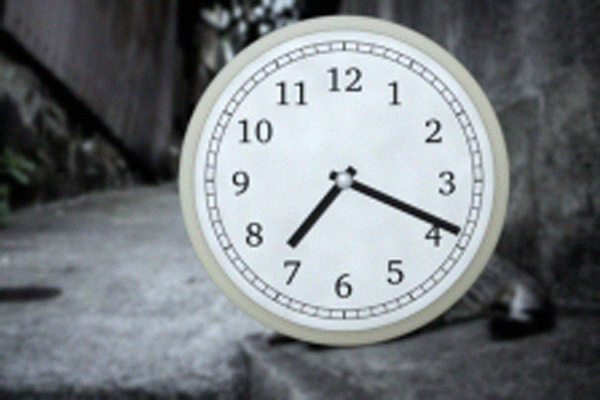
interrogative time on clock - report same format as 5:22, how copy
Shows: 7:19
